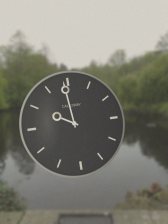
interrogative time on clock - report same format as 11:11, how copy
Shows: 9:59
